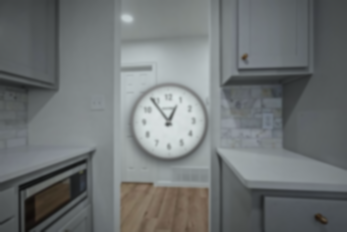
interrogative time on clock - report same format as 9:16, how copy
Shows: 12:54
